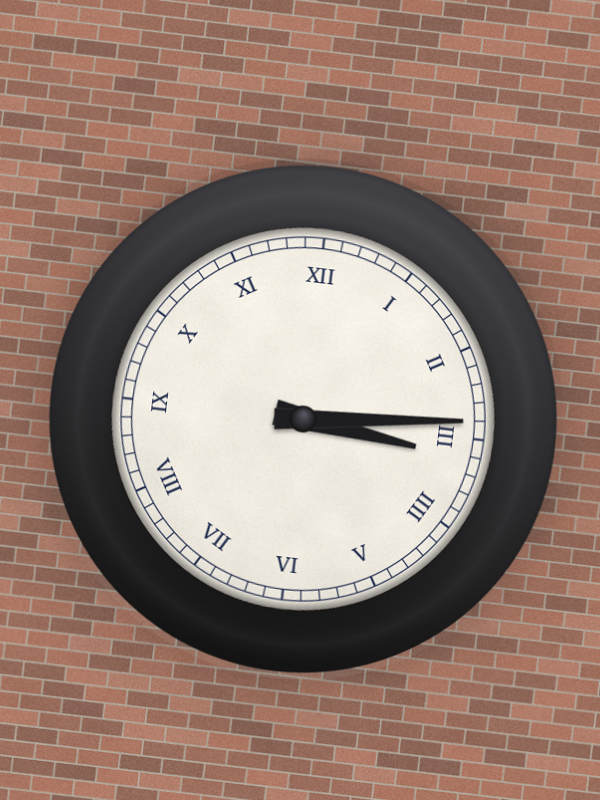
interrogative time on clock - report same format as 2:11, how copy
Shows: 3:14
